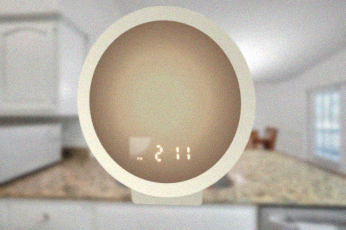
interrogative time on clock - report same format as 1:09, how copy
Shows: 2:11
